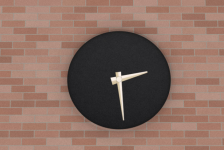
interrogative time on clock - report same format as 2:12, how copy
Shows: 2:29
